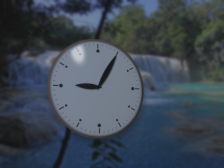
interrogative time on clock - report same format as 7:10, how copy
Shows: 9:05
